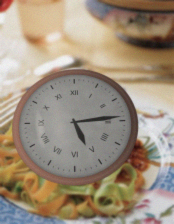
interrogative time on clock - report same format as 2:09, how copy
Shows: 5:14
